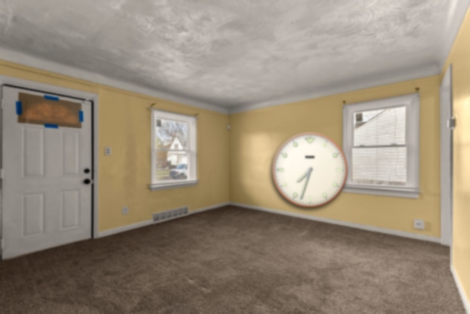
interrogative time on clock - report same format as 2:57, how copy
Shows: 7:33
